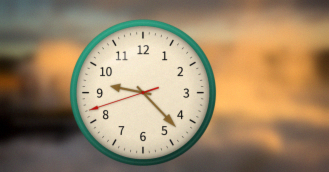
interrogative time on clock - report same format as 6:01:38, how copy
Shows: 9:22:42
